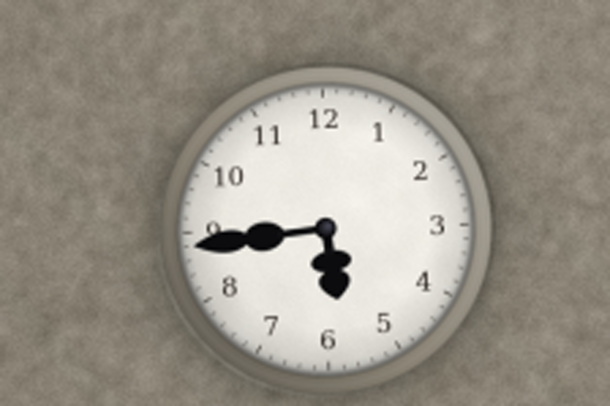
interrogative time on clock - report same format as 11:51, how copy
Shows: 5:44
